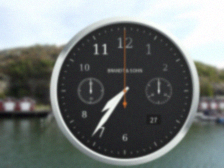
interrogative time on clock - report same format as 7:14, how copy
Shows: 7:36
